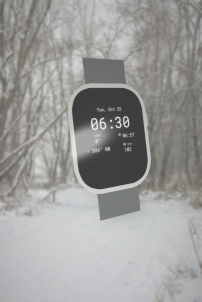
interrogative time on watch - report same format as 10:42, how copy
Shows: 6:30
